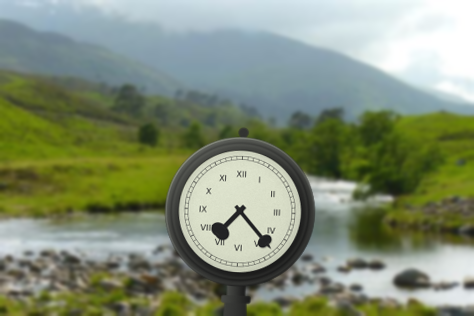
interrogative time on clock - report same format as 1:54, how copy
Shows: 7:23
